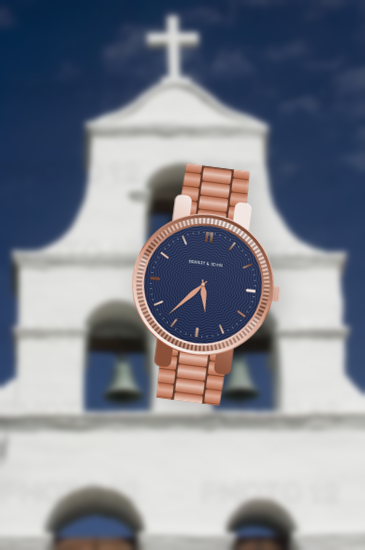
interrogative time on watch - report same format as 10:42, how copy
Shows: 5:37
